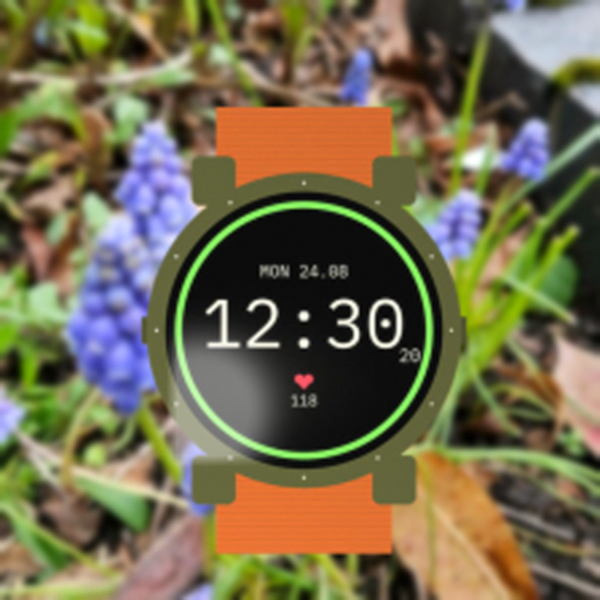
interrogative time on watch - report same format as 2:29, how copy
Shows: 12:30
